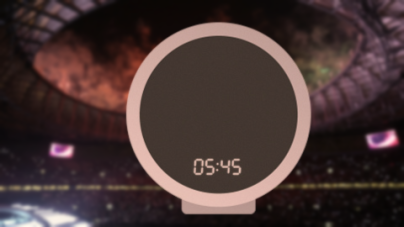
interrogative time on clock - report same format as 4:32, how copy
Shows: 5:45
